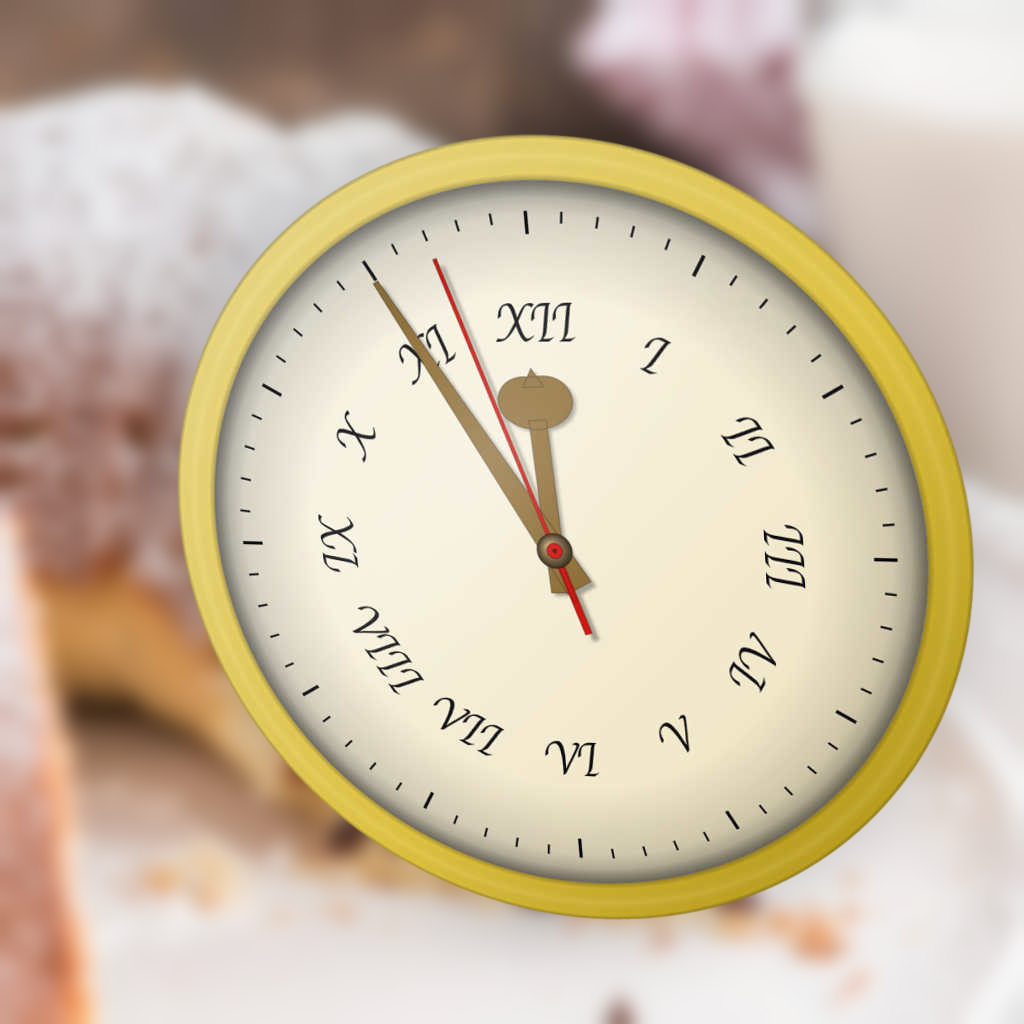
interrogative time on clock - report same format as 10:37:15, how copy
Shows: 11:54:57
